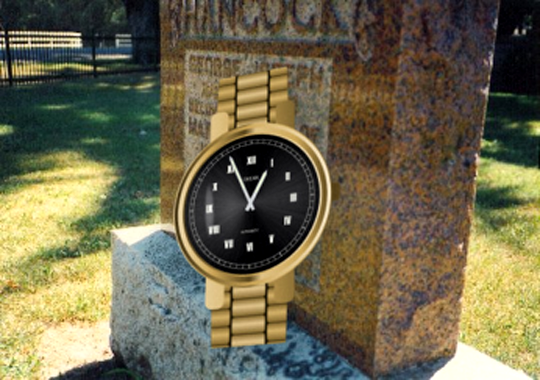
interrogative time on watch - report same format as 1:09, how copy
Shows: 12:56
